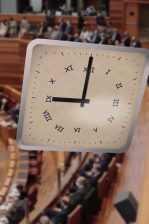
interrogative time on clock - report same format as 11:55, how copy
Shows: 9:00
